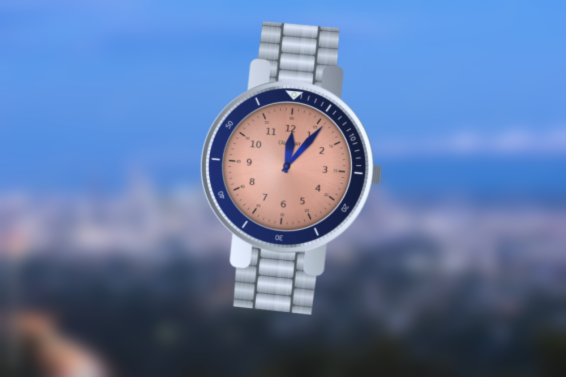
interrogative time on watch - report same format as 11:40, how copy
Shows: 12:06
